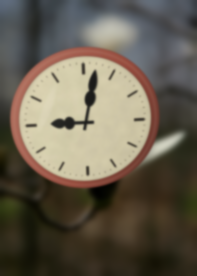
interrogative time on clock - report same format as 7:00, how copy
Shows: 9:02
